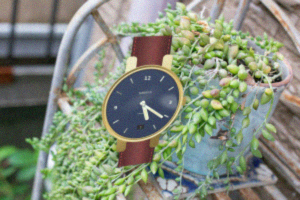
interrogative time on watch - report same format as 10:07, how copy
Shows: 5:21
